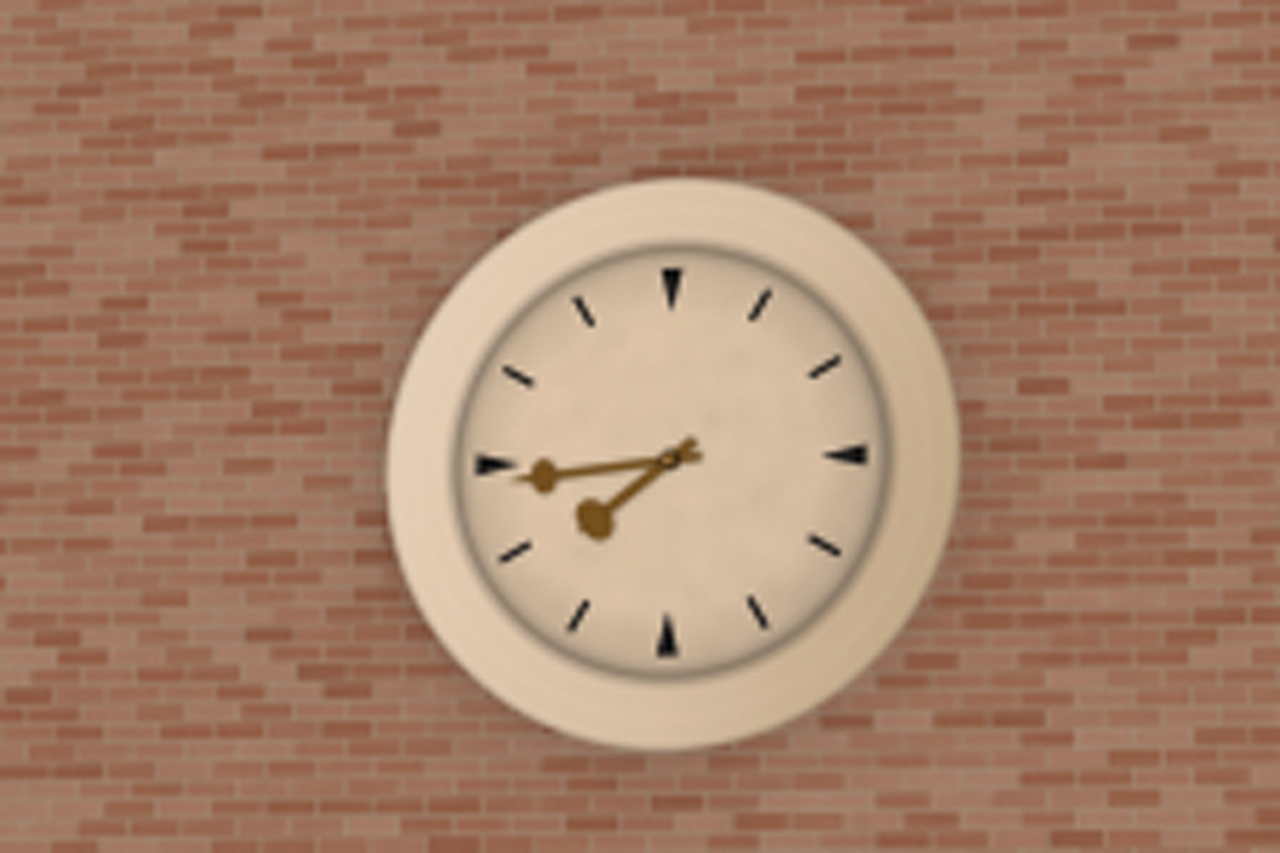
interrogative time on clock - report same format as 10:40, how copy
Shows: 7:44
